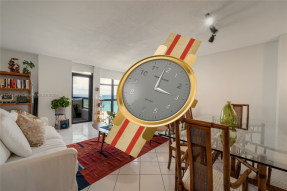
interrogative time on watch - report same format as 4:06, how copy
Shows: 2:59
